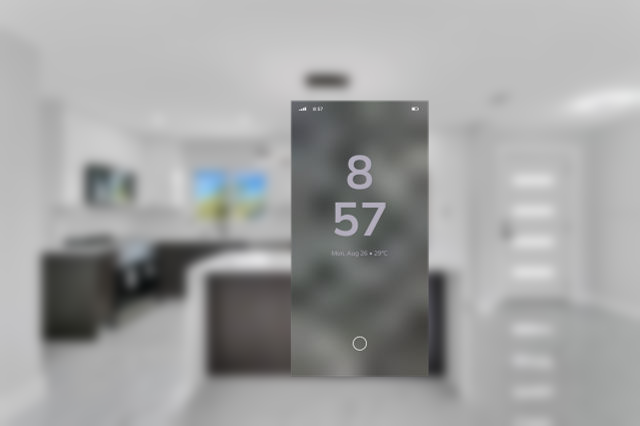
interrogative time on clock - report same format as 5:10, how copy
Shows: 8:57
